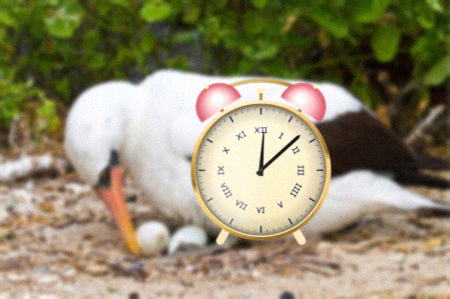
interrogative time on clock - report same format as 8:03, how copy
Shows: 12:08
